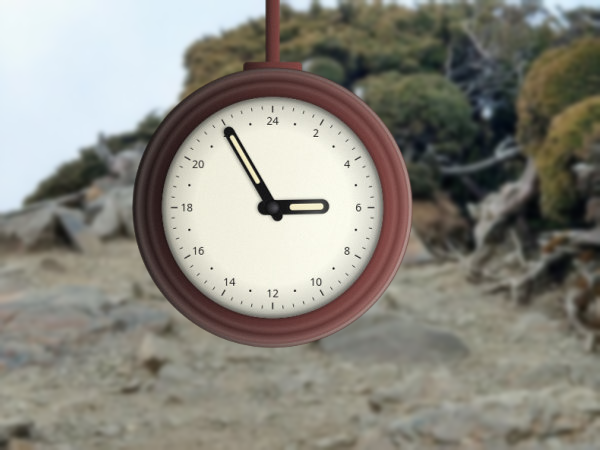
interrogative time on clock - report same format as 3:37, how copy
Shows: 5:55
